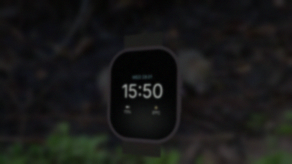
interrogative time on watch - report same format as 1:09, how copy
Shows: 15:50
